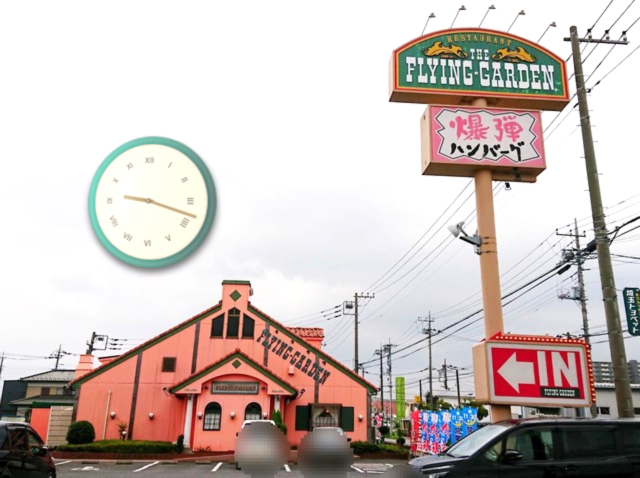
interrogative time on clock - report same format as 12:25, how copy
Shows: 9:18
